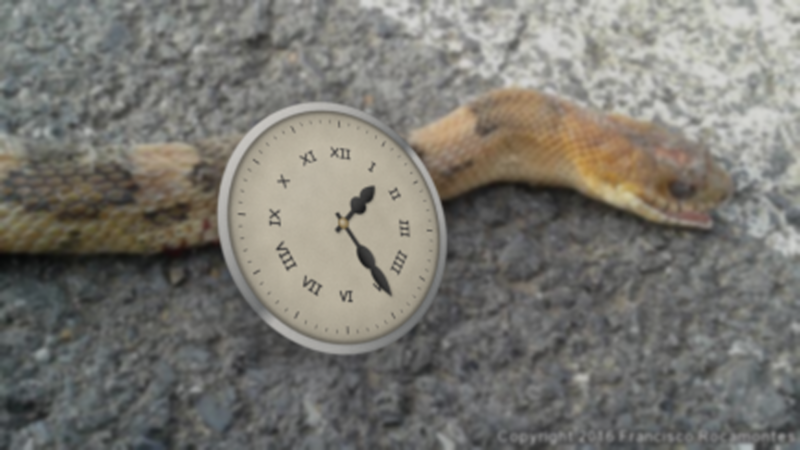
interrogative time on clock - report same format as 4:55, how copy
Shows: 1:24
